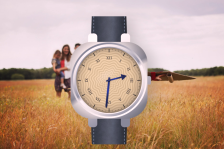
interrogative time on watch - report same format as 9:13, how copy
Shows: 2:31
